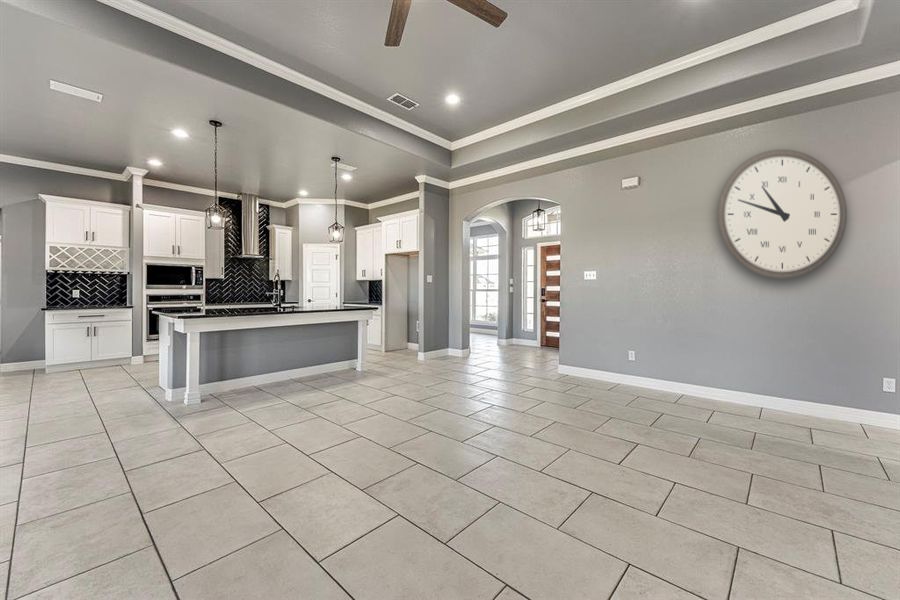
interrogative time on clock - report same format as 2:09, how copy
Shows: 10:48
